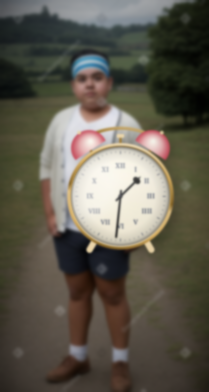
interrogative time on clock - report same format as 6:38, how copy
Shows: 1:31
